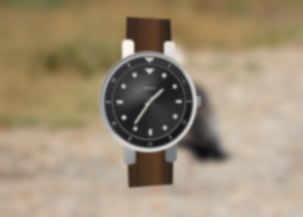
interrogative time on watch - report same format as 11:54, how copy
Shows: 1:36
